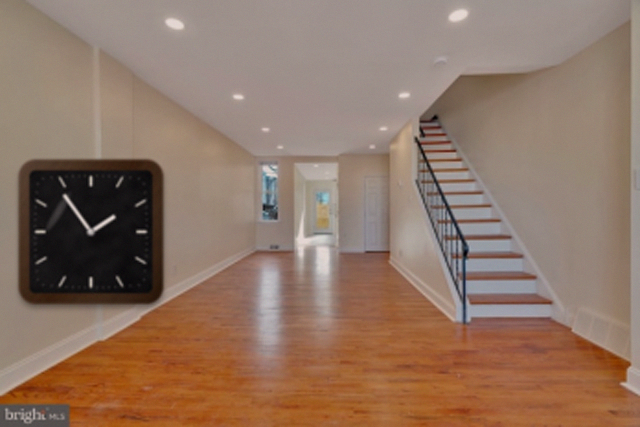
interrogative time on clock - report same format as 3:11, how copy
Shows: 1:54
